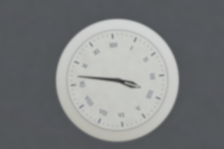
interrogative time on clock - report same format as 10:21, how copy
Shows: 3:47
